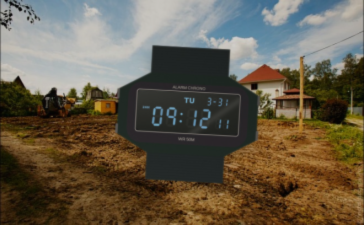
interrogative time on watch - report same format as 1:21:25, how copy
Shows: 9:12:11
